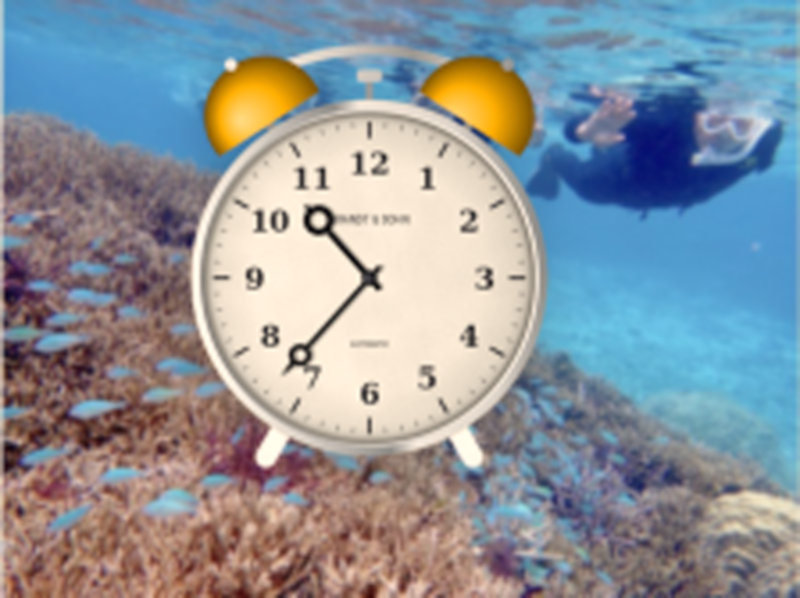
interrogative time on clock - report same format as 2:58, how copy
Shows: 10:37
